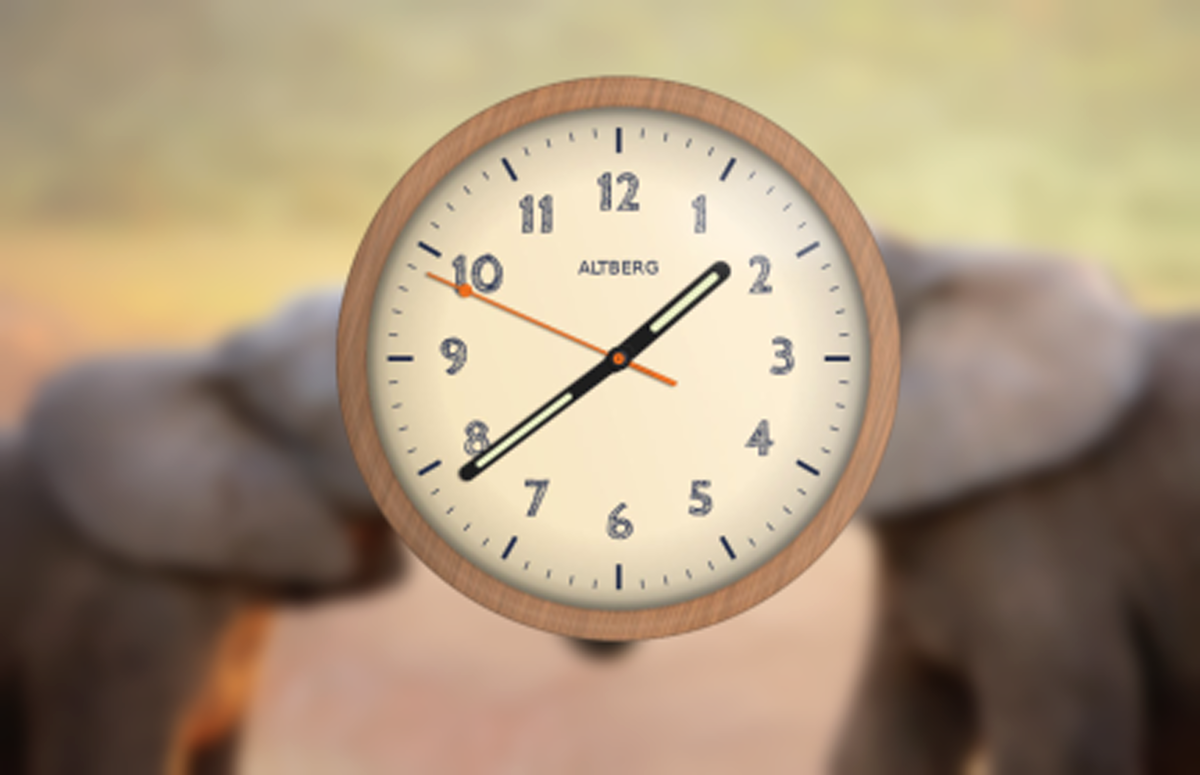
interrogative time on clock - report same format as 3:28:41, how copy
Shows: 1:38:49
